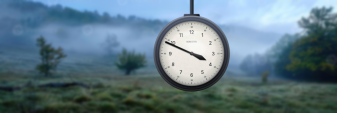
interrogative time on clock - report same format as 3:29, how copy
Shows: 3:49
